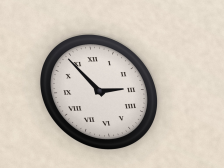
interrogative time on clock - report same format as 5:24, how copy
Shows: 2:54
